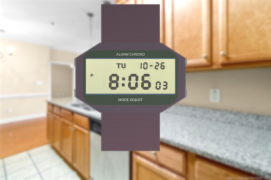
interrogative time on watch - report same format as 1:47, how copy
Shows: 8:06
